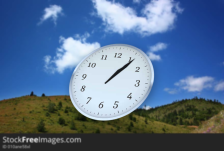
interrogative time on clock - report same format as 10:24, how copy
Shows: 1:06
